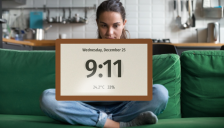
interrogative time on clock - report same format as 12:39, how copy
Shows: 9:11
